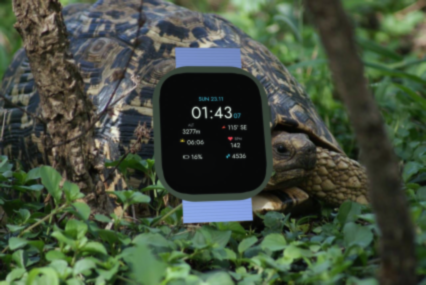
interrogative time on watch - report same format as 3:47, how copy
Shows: 1:43
